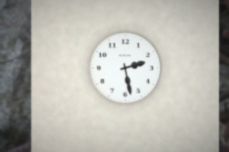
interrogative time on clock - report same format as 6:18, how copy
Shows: 2:28
